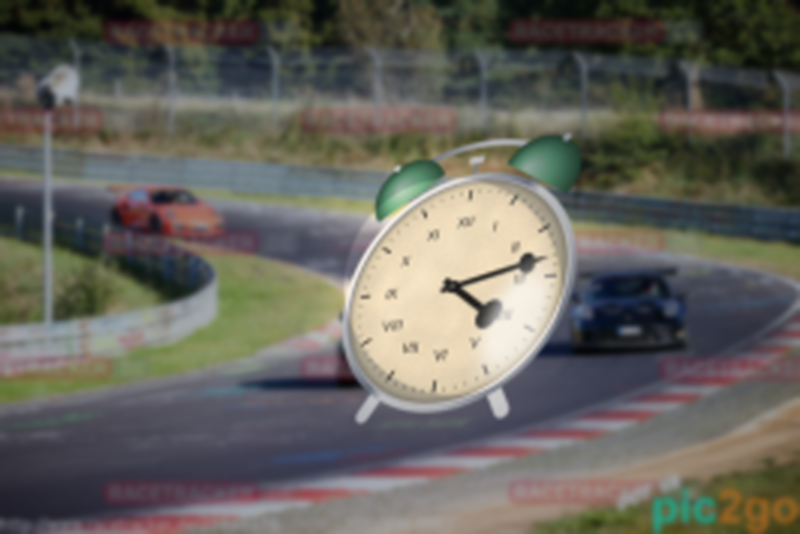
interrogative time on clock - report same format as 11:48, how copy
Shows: 4:13
